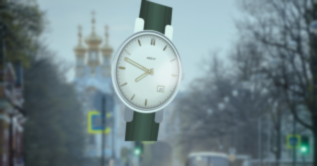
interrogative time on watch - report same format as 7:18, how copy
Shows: 7:48
